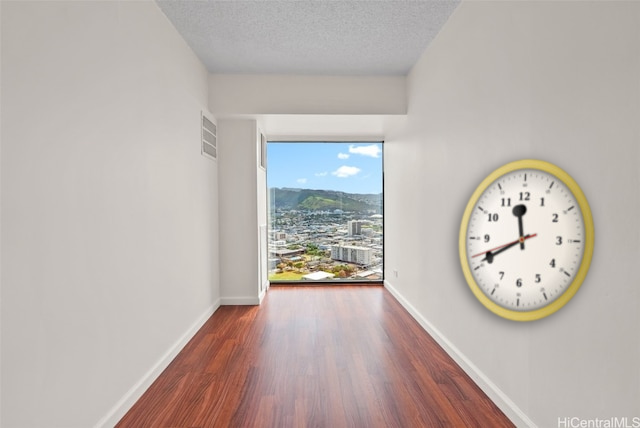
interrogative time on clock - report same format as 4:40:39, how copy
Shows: 11:40:42
